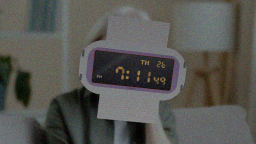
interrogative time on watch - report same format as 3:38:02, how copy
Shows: 7:11:49
